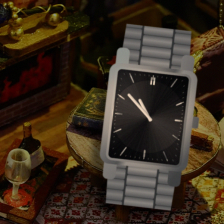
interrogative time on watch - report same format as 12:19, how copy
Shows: 10:52
